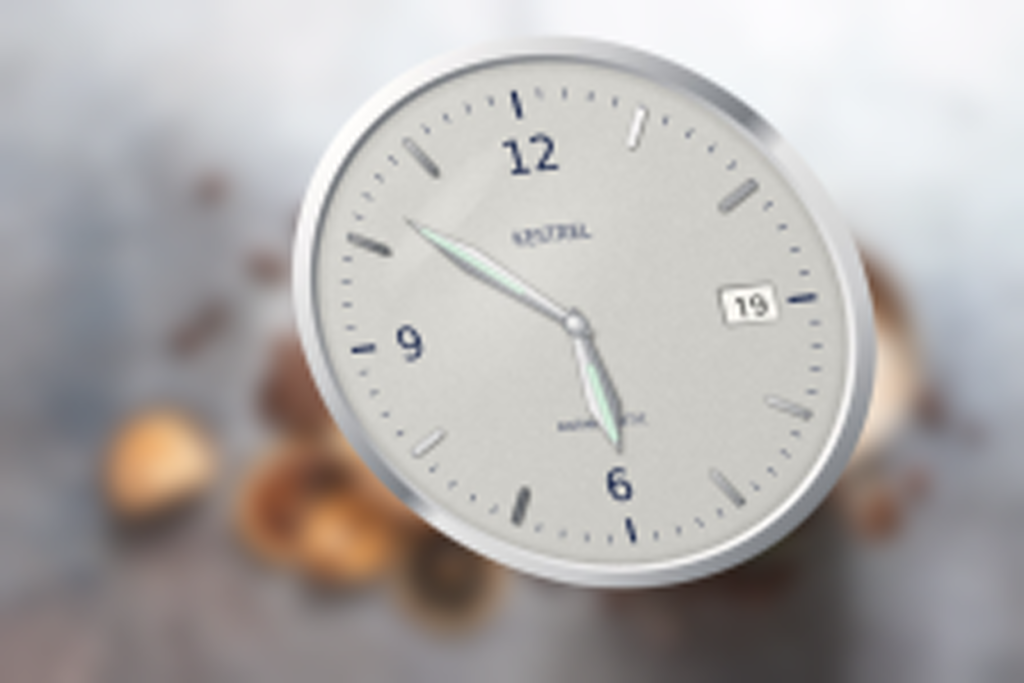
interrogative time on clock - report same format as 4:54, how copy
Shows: 5:52
